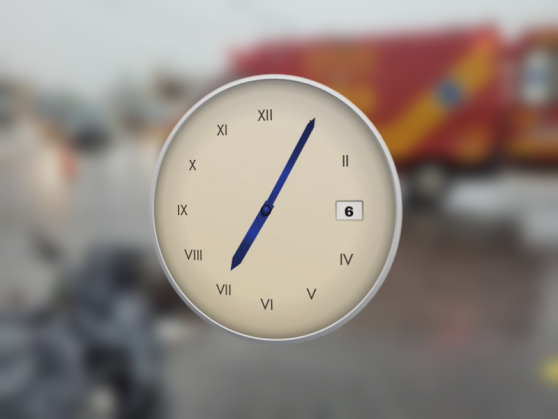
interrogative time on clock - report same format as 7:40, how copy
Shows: 7:05
